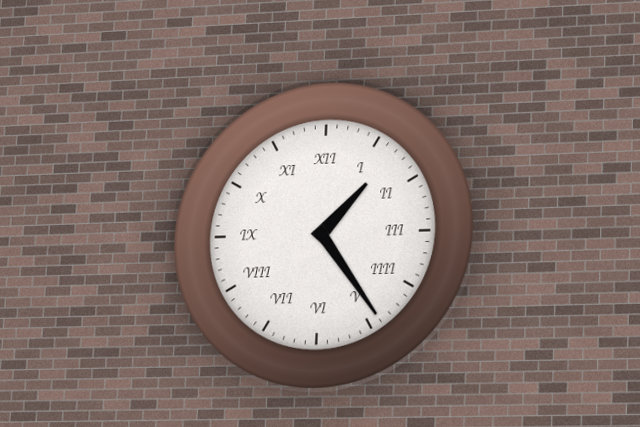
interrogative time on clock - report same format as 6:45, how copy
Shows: 1:24
